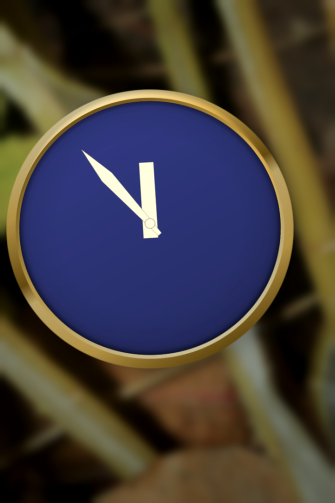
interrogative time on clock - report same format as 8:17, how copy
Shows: 11:53
